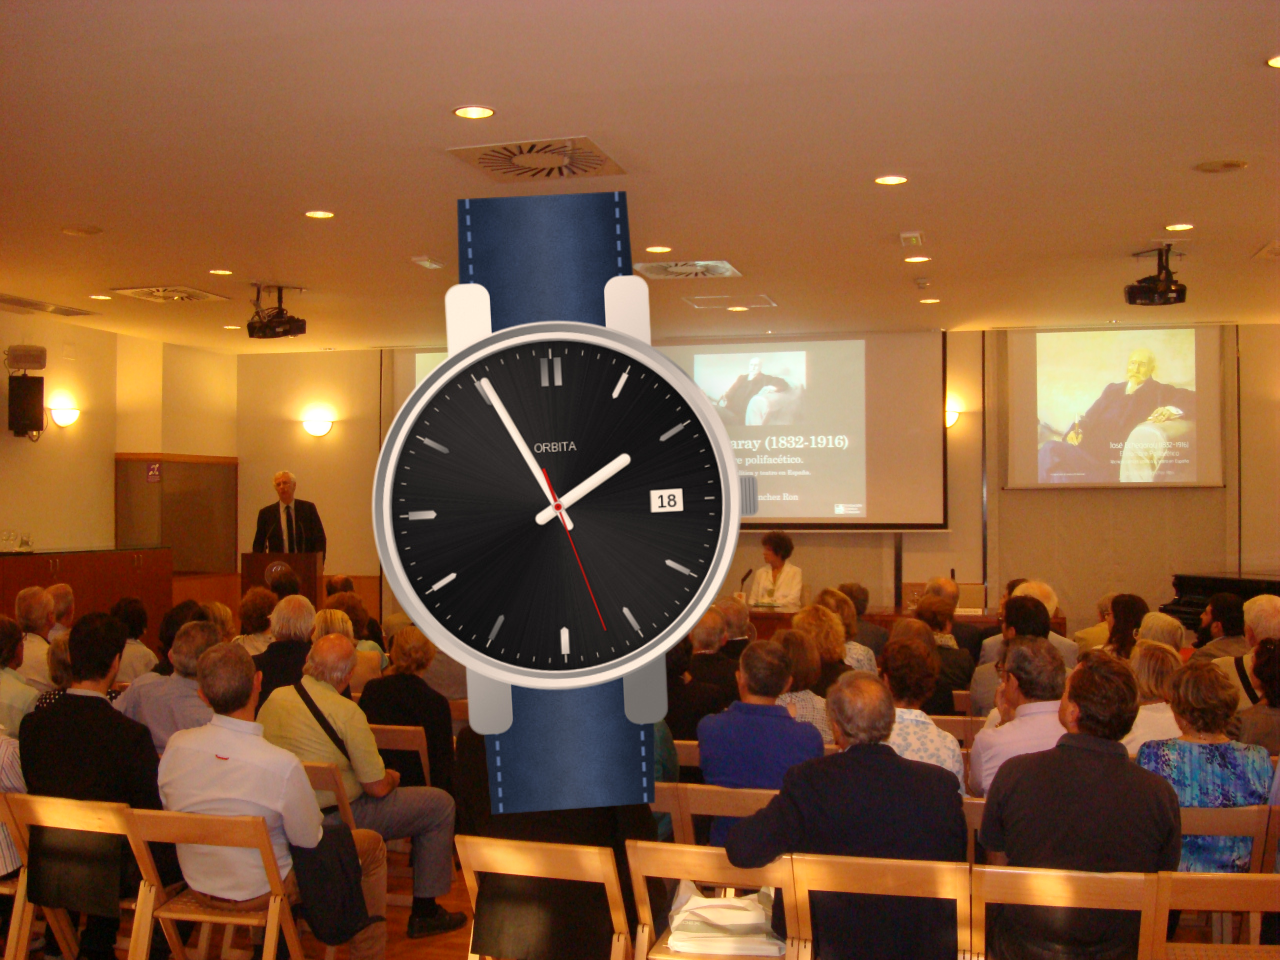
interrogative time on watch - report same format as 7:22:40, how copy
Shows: 1:55:27
